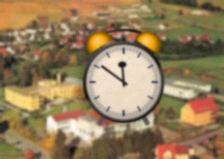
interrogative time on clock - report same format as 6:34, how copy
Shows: 11:51
